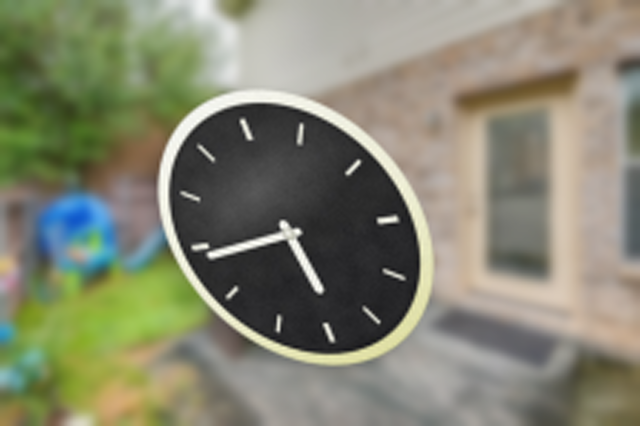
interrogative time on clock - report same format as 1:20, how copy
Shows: 5:44
